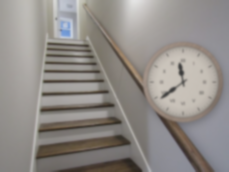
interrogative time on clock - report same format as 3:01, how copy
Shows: 11:39
